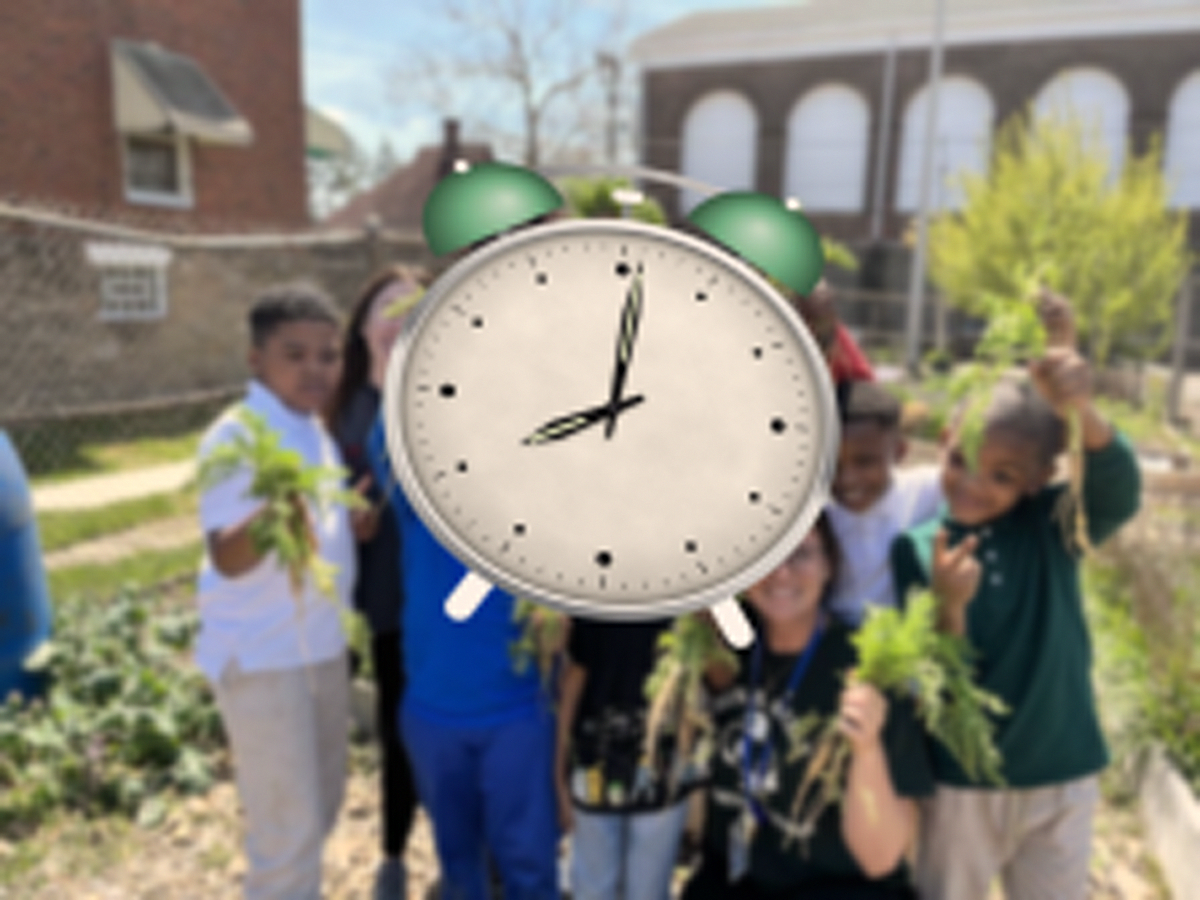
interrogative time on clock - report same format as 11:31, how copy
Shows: 8:01
